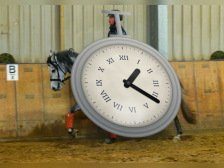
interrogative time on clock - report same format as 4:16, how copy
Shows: 1:21
